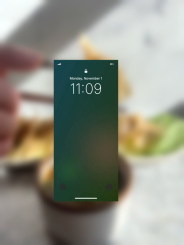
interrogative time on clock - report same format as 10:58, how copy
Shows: 11:09
